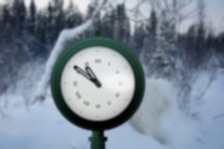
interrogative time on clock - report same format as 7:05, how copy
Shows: 10:51
